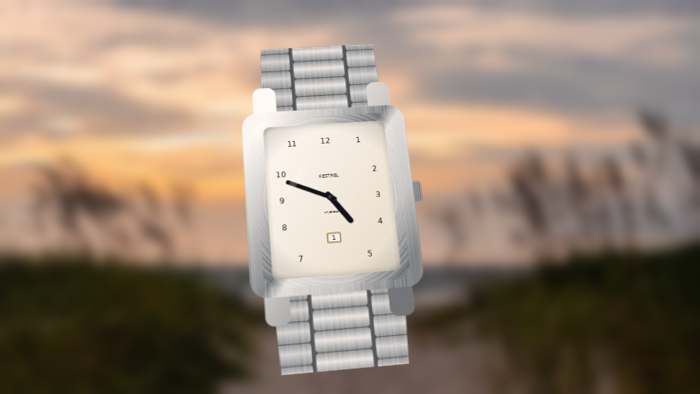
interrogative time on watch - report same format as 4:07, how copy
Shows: 4:49
